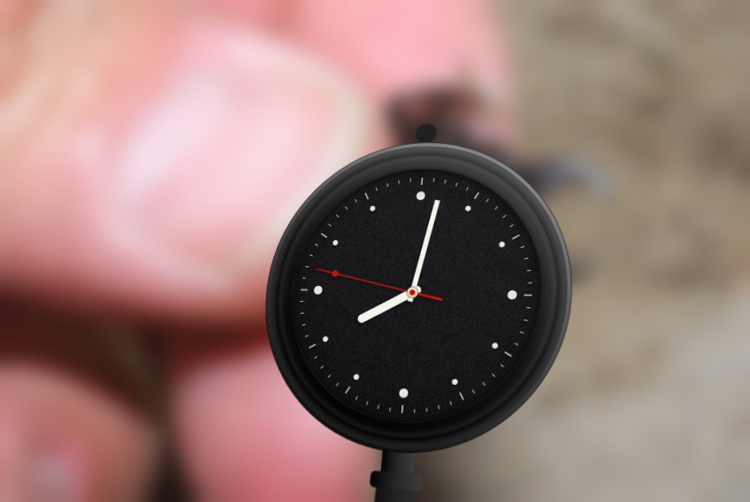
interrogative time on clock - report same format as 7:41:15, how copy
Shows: 8:01:47
